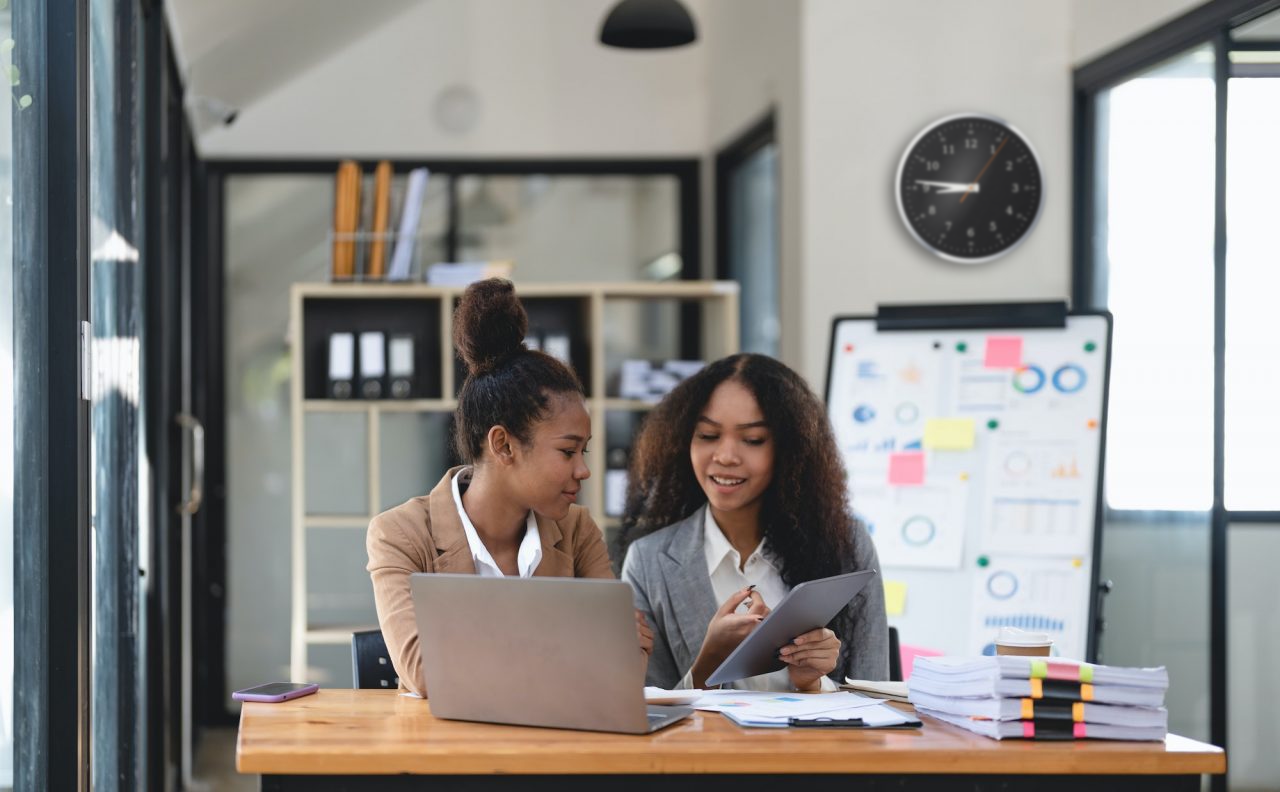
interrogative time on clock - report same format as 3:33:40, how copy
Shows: 8:46:06
